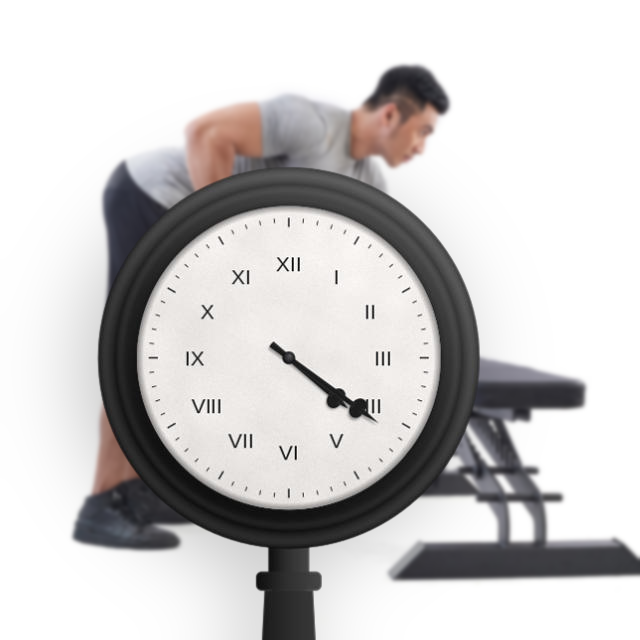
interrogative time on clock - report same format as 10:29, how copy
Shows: 4:21
